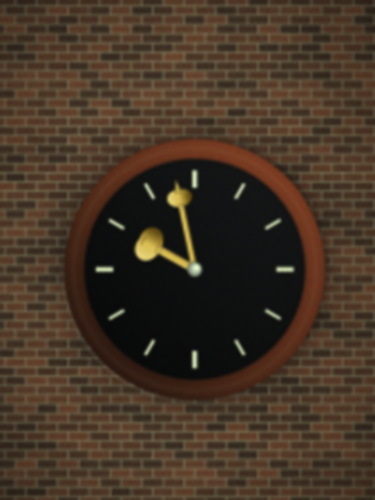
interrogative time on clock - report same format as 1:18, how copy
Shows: 9:58
